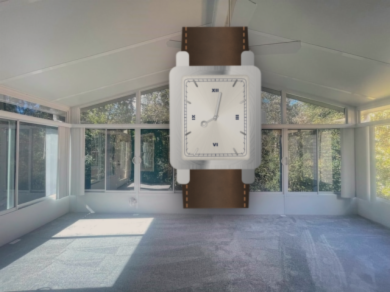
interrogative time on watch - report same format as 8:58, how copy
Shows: 8:02
